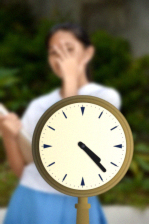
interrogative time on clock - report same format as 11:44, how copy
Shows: 4:23
